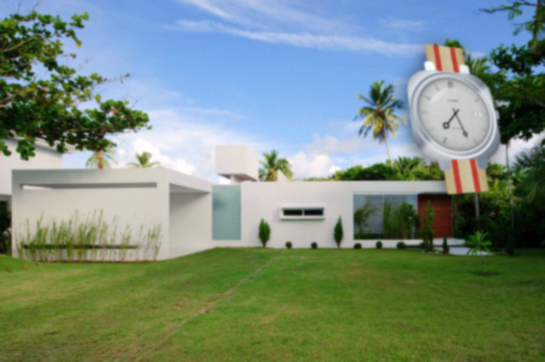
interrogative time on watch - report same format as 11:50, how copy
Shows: 7:27
